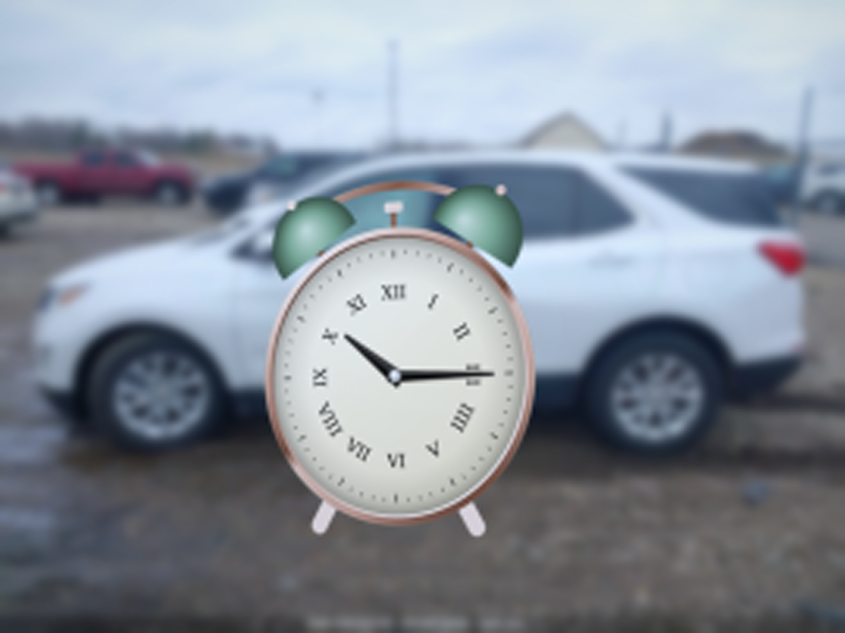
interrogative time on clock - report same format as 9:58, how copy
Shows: 10:15
